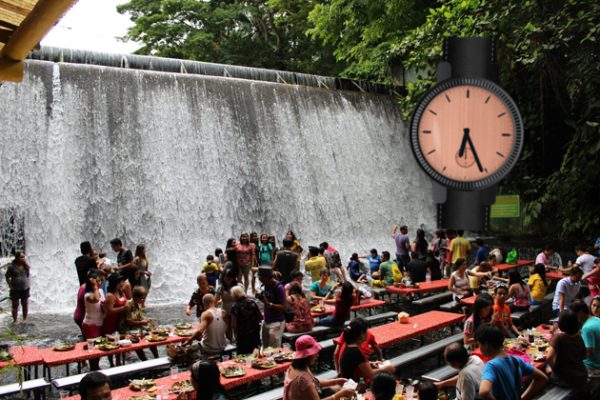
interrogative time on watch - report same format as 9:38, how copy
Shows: 6:26
